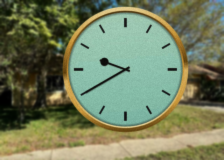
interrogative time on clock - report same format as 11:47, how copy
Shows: 9:40
